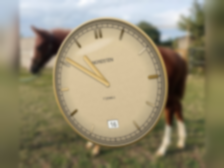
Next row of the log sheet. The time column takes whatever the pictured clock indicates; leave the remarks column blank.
10:51
